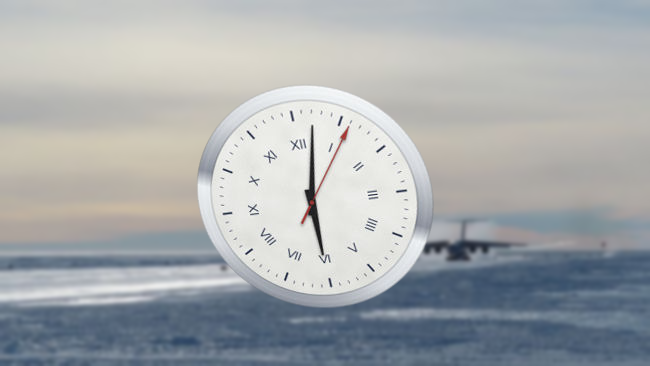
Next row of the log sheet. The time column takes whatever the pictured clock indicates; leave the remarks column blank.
6:02:06
